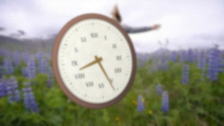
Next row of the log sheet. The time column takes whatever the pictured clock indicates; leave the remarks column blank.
8:26
